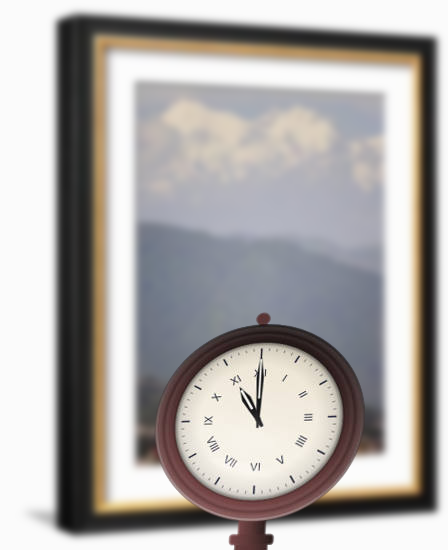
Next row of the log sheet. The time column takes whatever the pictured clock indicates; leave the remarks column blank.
11:00
